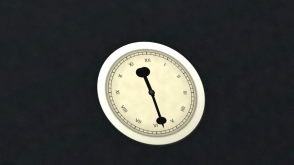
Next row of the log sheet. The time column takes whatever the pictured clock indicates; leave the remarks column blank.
11:28
